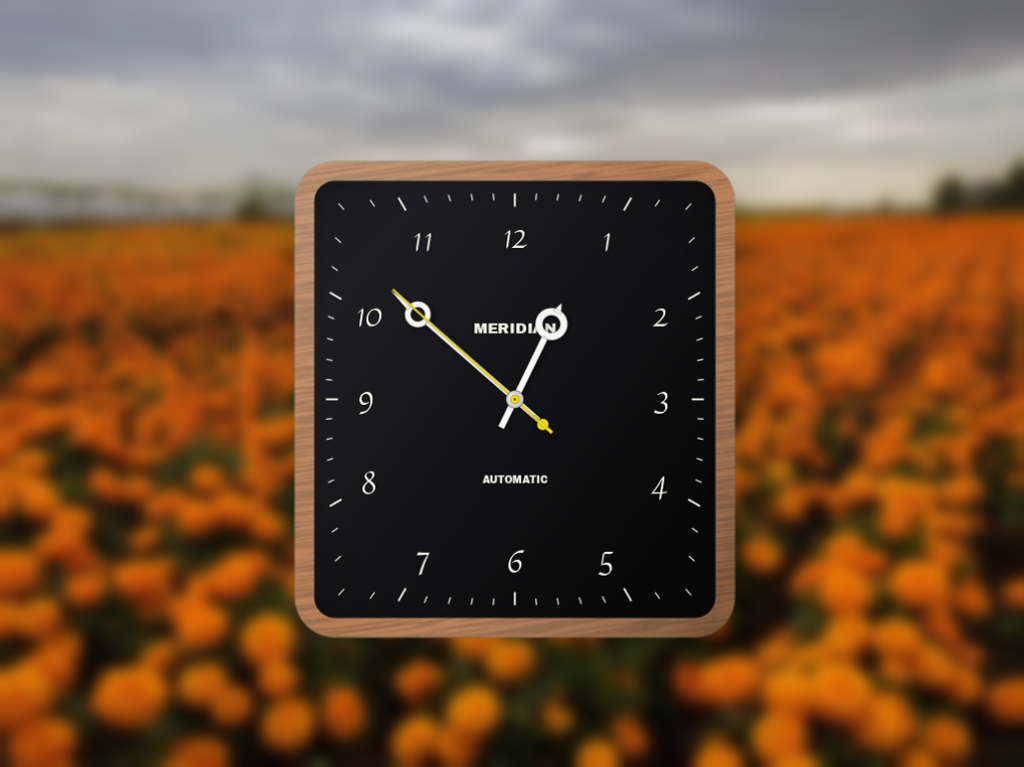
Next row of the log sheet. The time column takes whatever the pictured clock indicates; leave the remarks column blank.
12:51:52
